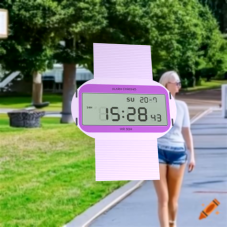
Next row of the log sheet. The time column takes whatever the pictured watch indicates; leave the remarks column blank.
15:28:43
